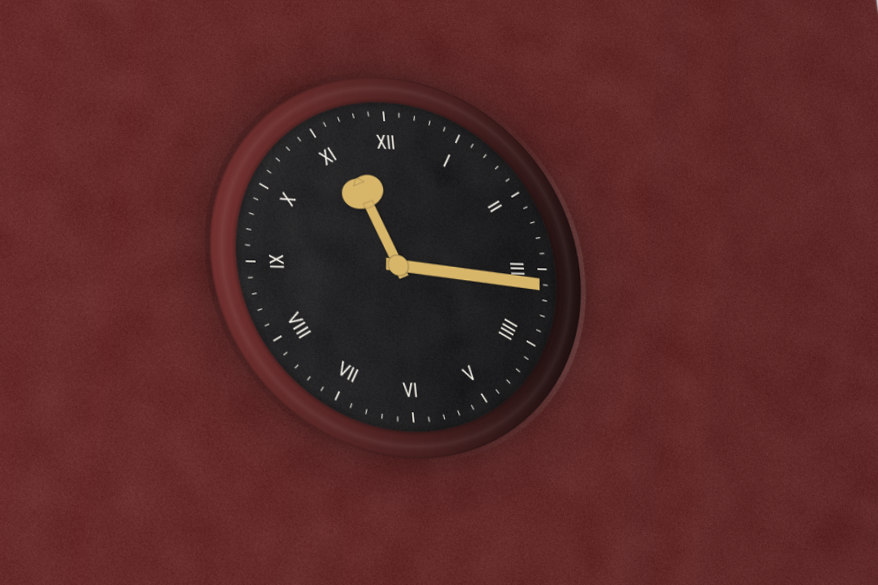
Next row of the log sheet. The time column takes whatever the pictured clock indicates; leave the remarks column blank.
11:16
